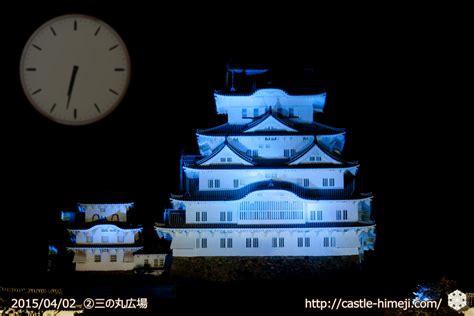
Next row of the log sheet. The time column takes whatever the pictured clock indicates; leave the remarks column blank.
6:32
